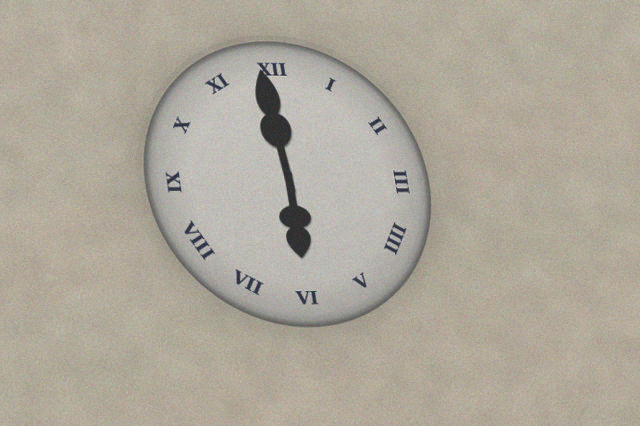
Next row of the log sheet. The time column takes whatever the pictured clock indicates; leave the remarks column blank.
5:59
